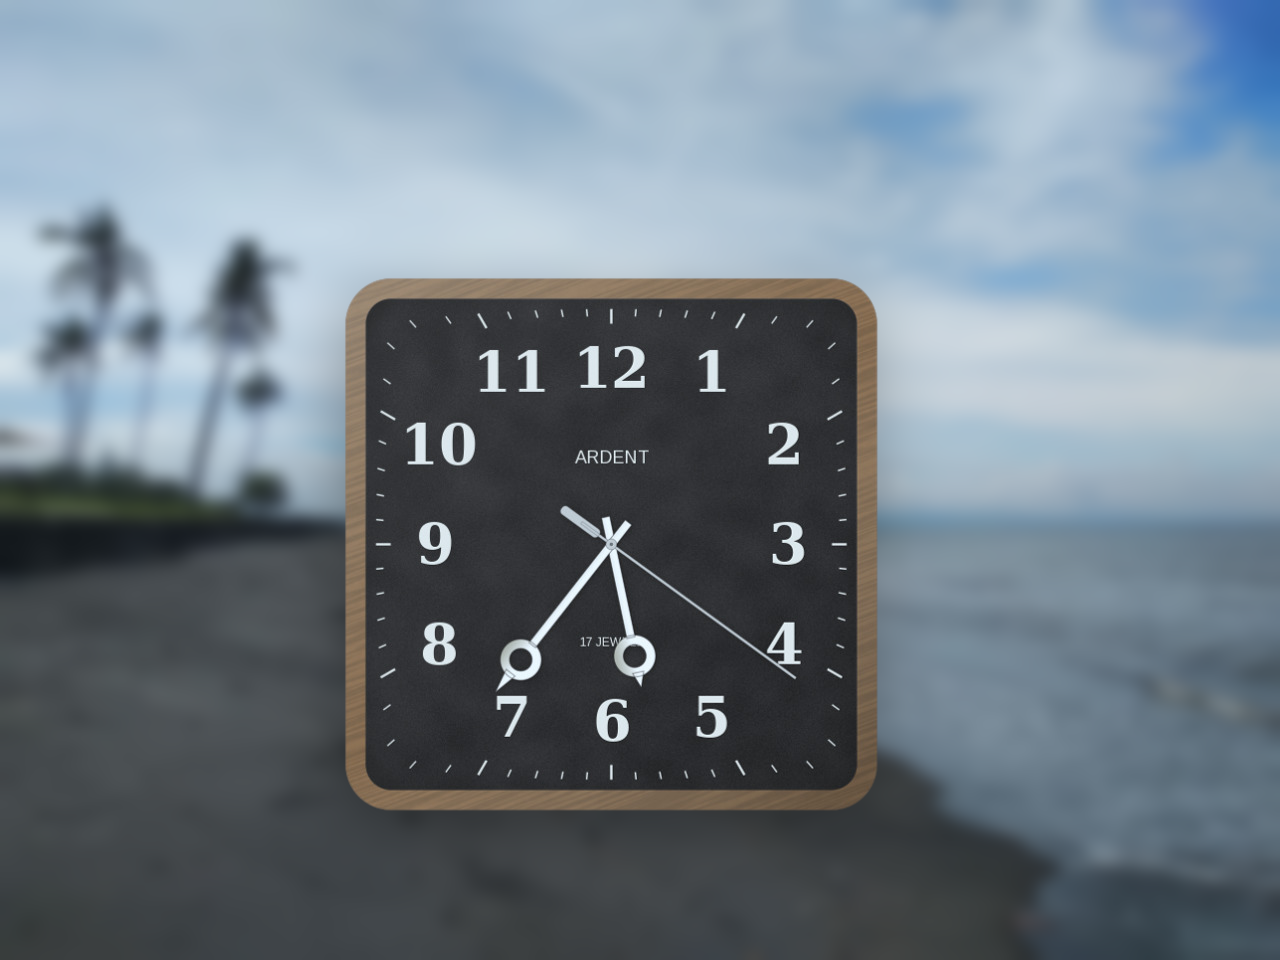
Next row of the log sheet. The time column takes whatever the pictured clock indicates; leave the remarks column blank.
5:36:21
